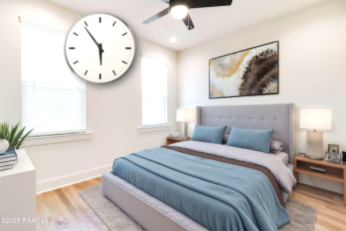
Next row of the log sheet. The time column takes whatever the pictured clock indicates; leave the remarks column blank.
5:54
